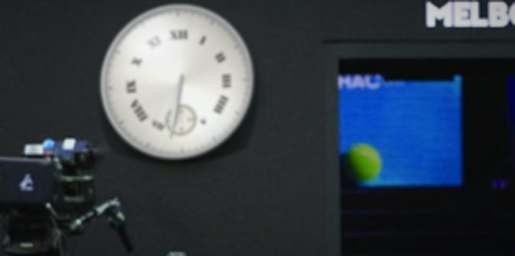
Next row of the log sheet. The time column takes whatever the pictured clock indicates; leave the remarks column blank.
6:32
